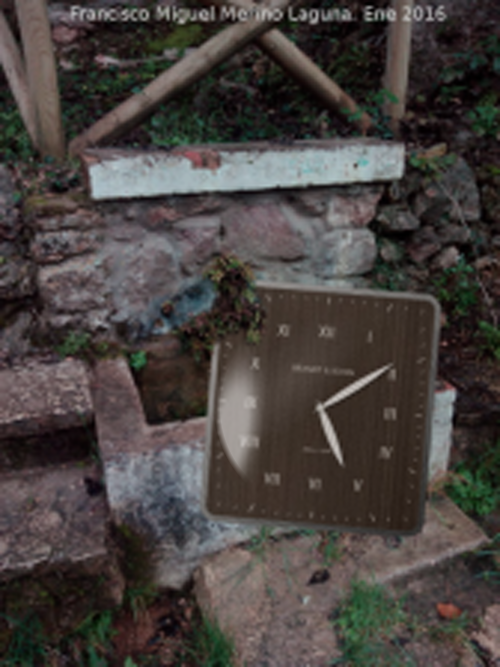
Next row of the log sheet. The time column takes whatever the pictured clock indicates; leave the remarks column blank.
5:09
